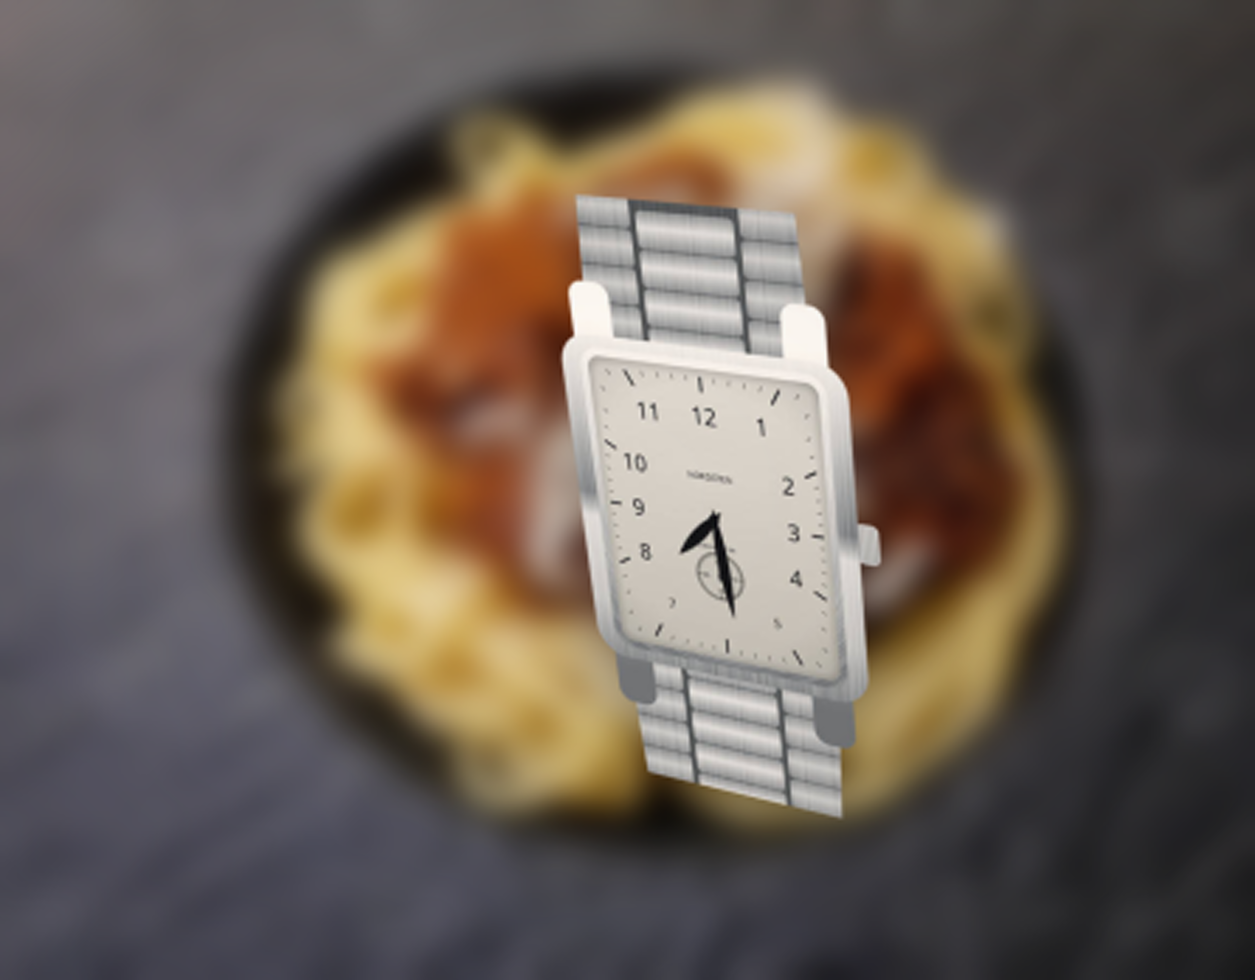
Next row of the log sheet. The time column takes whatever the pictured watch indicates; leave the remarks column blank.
7:29
